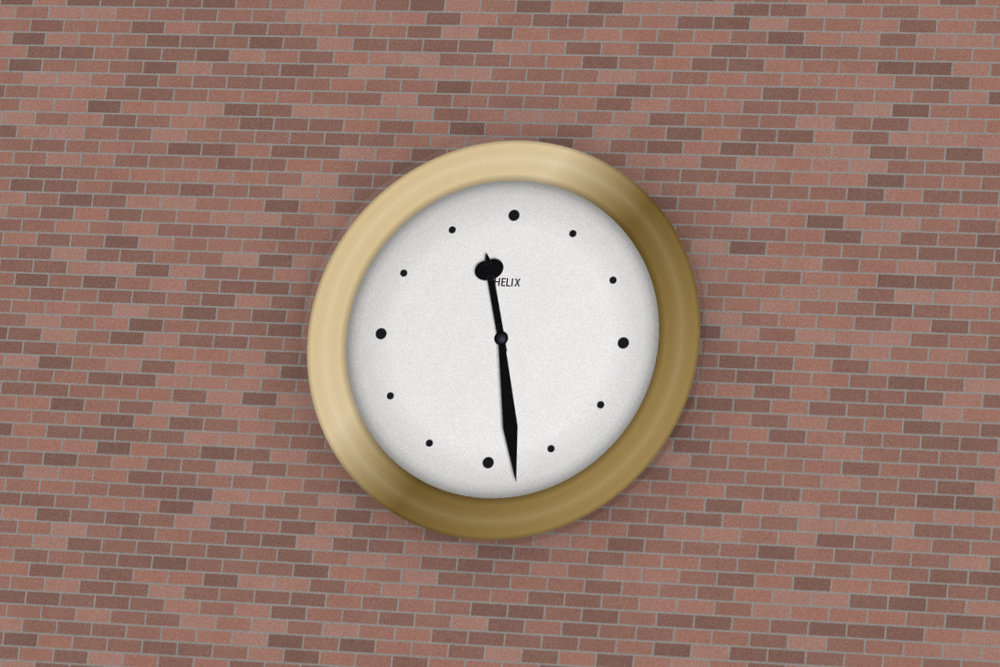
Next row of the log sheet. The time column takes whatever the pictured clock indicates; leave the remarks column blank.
11:28
